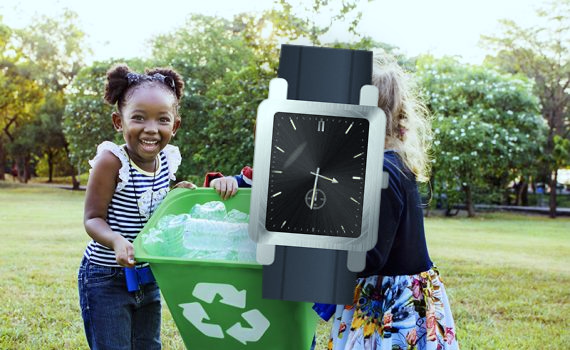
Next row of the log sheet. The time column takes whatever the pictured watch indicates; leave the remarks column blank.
3:31
